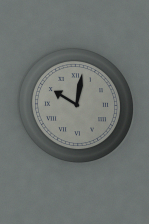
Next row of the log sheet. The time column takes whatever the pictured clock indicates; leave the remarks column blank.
10:02
